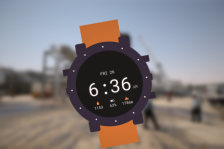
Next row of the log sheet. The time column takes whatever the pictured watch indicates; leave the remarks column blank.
6:36
